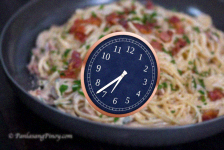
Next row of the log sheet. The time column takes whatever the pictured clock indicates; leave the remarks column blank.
6:37
